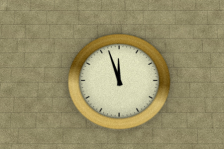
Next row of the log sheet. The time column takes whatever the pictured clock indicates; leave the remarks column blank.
11:57
